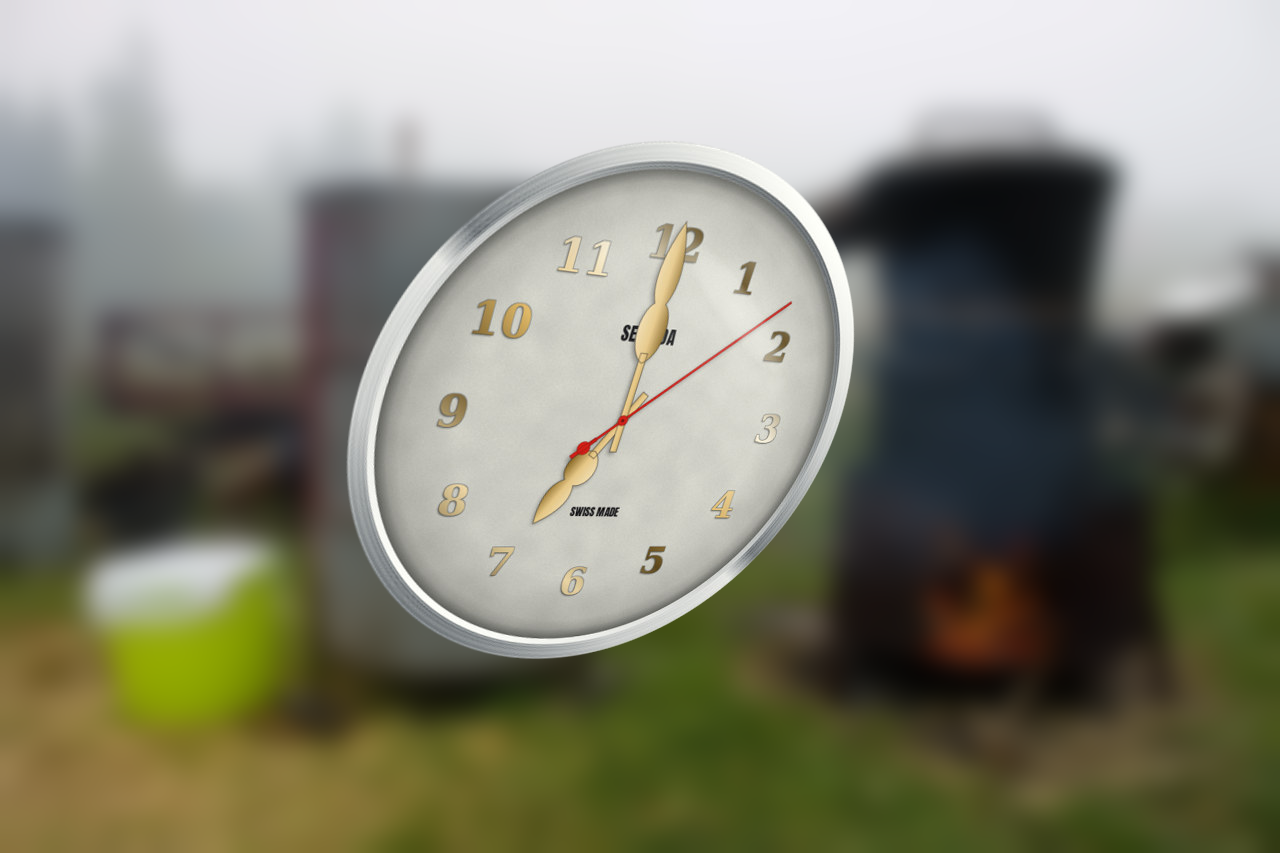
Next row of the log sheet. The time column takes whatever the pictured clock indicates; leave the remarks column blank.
7:00:08
